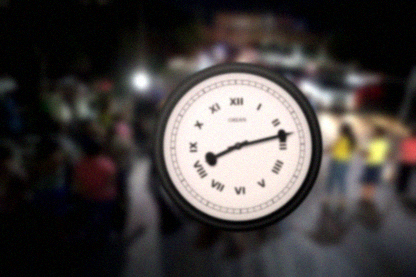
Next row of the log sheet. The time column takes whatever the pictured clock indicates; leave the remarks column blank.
8:13
